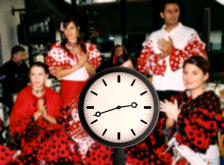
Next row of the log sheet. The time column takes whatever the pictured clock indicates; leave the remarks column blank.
2:42
